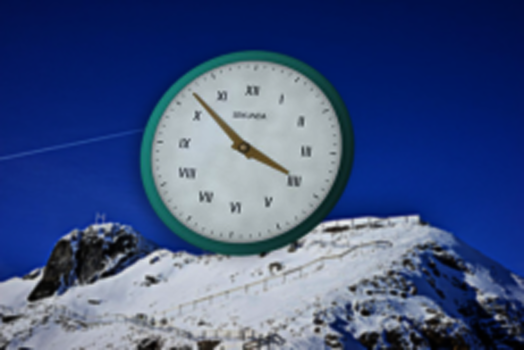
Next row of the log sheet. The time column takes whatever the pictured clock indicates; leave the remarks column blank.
3:52
